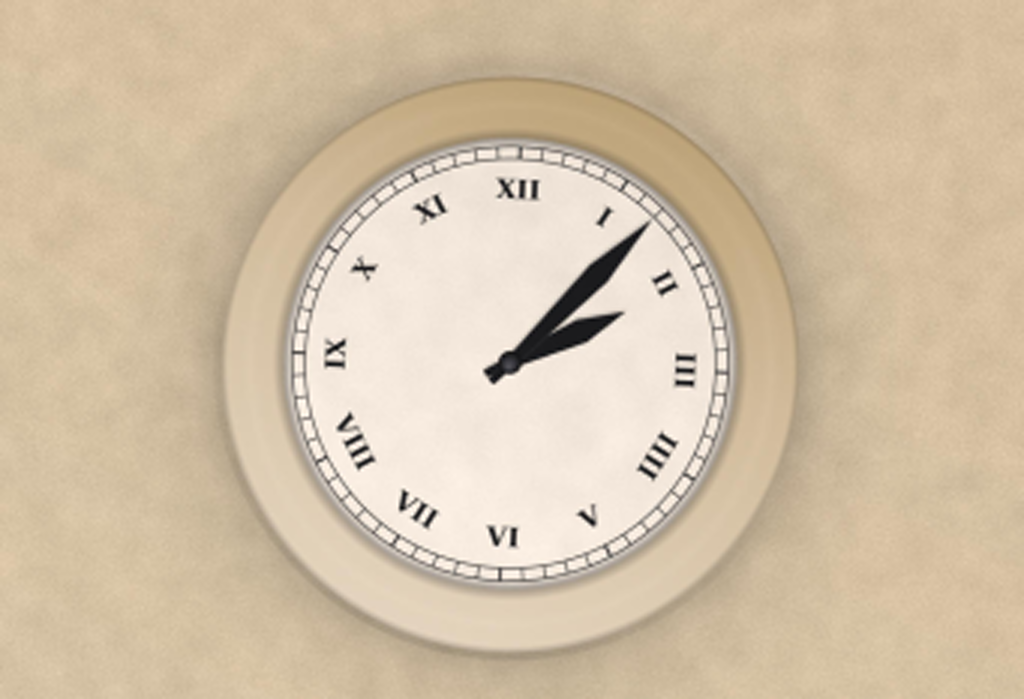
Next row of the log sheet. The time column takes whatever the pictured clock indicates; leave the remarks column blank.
2:07
